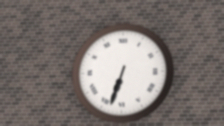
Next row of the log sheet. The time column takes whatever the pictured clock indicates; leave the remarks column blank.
6:33
